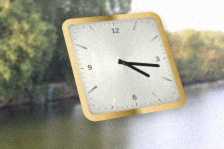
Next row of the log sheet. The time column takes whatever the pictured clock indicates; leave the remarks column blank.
4:17
